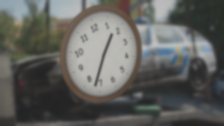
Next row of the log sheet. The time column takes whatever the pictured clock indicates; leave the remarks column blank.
1:37
